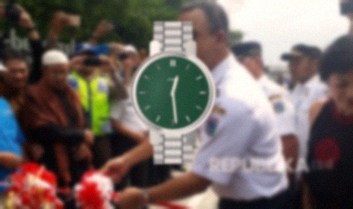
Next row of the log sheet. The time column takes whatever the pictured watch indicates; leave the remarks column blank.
12:29
